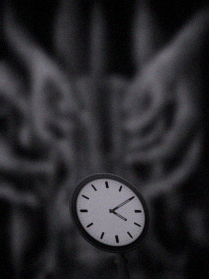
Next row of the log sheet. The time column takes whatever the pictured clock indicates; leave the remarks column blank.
4:10
